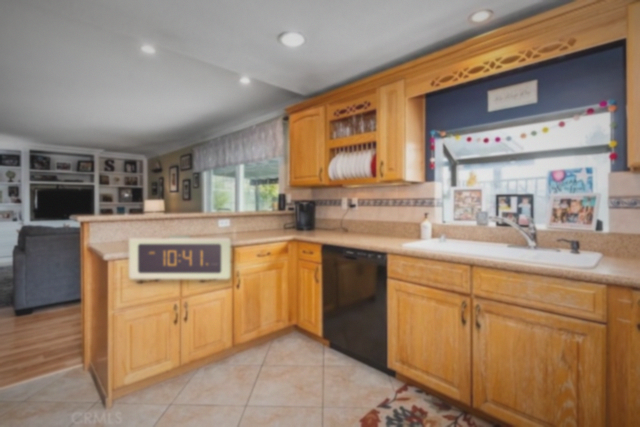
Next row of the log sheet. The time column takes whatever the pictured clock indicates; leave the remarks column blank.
10:41
